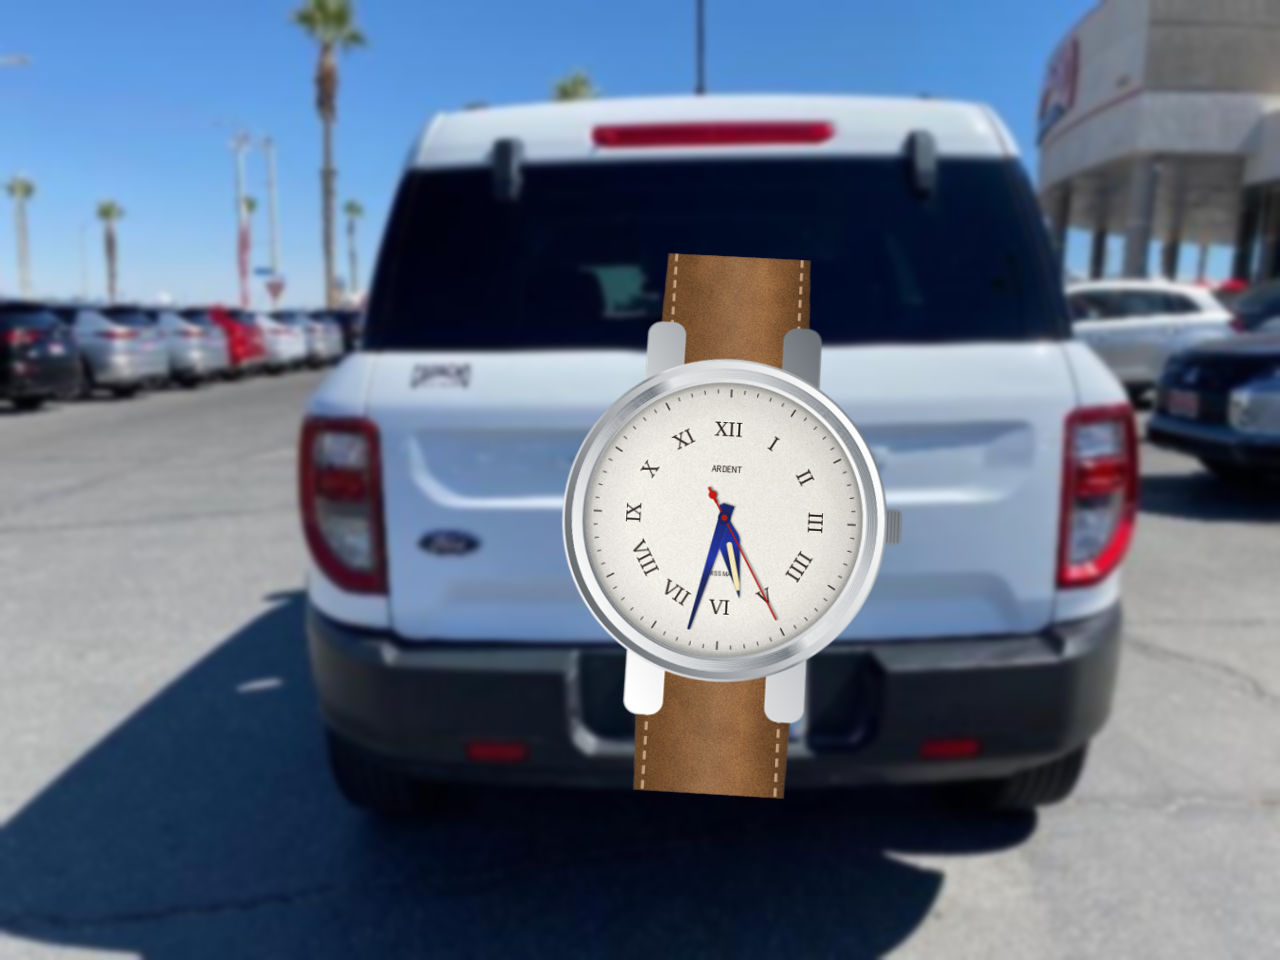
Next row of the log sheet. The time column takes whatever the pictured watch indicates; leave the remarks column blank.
5:32:25
